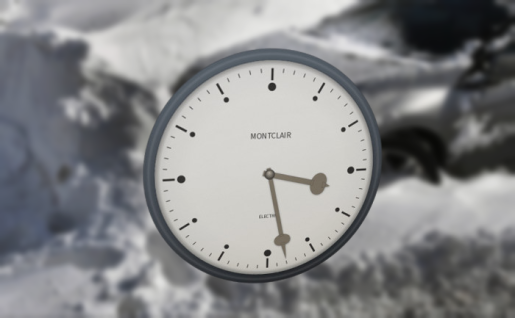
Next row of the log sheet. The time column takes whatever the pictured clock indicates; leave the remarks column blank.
3:28
